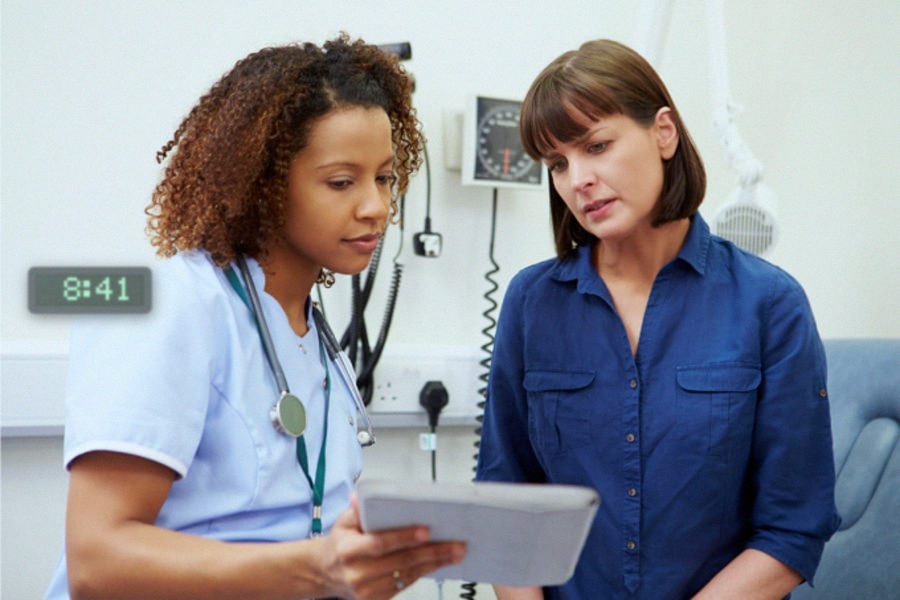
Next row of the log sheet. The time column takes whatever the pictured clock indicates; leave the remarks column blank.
8:41
